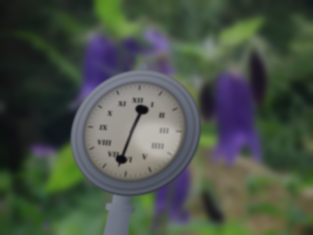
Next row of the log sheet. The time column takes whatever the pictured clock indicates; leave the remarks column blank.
12:32
